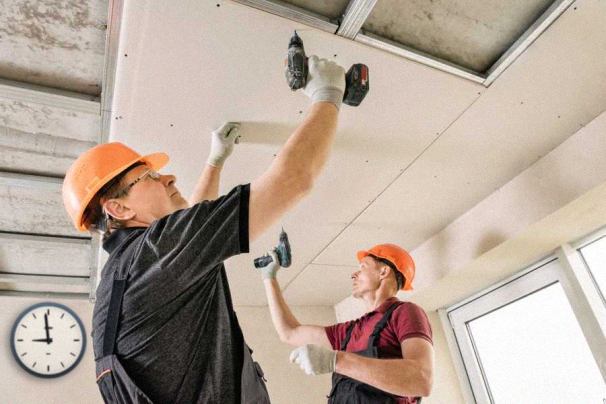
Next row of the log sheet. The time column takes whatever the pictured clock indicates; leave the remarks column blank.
8:59
